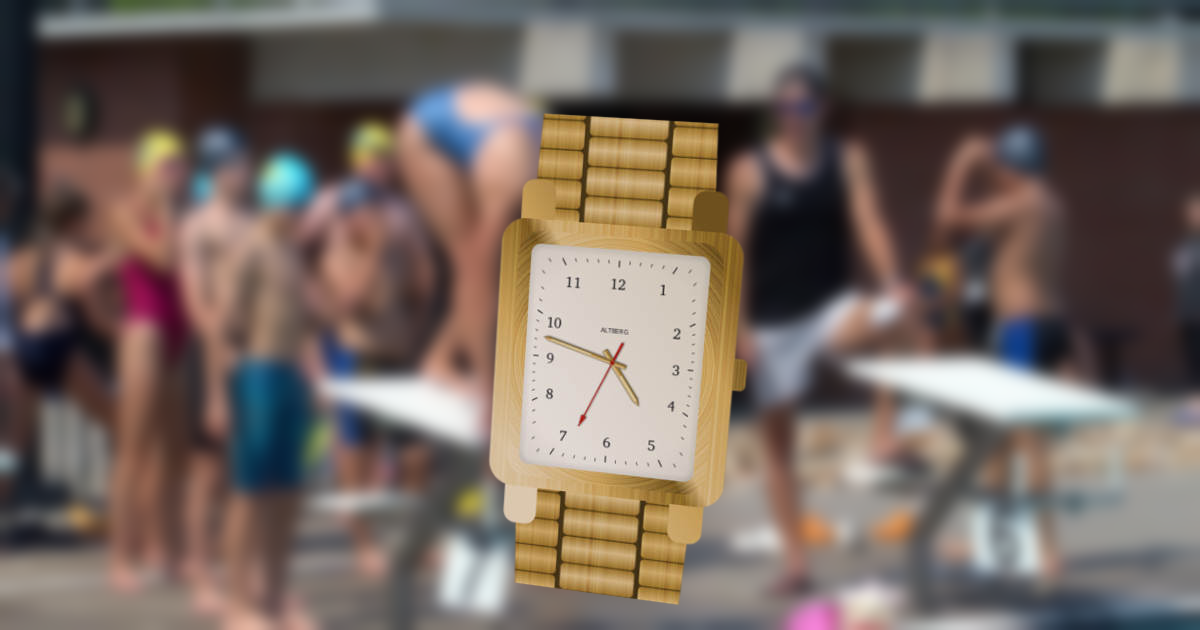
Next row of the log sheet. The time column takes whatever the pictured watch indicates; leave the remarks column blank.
4:47:34
